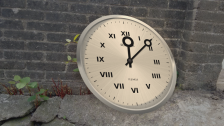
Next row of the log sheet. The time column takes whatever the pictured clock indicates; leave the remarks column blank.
12:08
